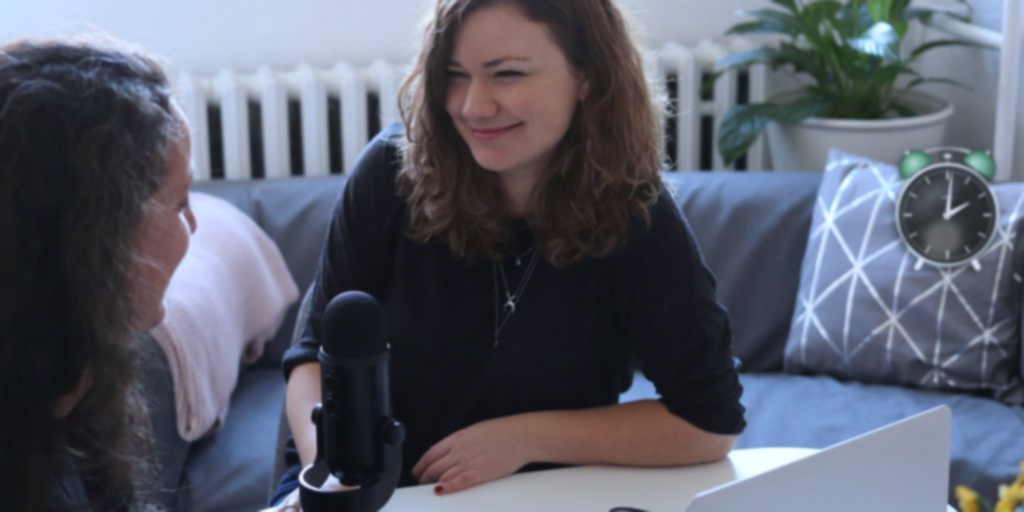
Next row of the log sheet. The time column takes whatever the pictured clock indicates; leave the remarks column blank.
2:01
